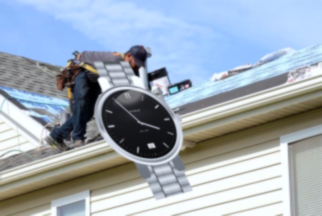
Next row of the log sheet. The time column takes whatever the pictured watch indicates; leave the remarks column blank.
3:55
